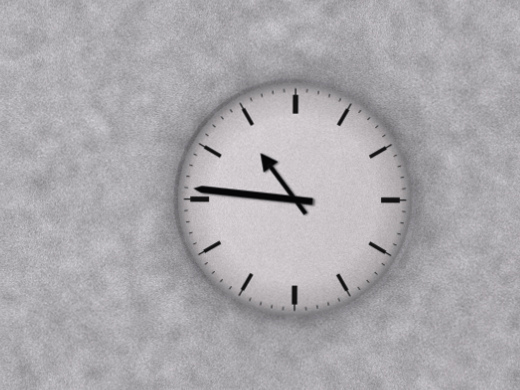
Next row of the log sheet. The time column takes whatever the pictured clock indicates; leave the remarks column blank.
10:46
